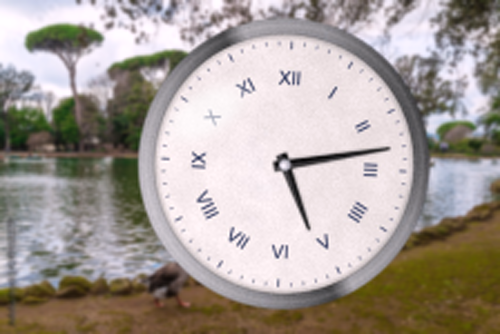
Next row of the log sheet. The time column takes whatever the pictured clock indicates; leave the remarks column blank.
5:13
